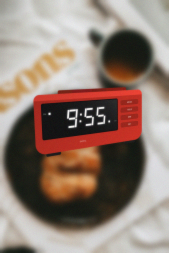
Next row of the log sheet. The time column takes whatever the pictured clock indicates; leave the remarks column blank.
9:55
